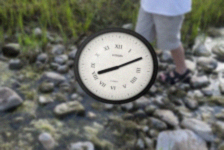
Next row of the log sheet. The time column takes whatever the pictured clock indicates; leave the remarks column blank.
8:10
